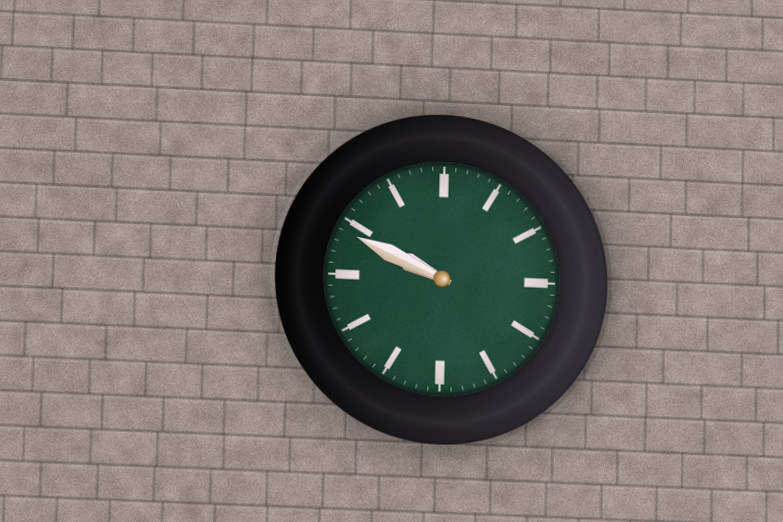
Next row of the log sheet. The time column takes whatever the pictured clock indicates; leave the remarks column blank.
9:49
